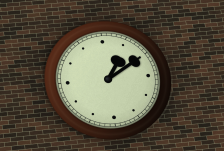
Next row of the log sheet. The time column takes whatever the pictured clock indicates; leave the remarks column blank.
1:10
